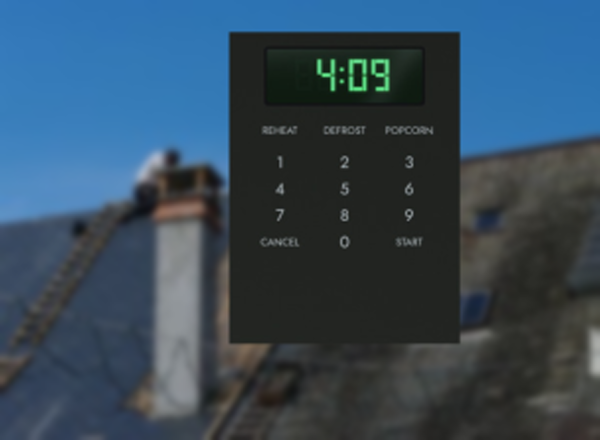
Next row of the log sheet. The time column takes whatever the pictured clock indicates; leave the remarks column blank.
4:09
